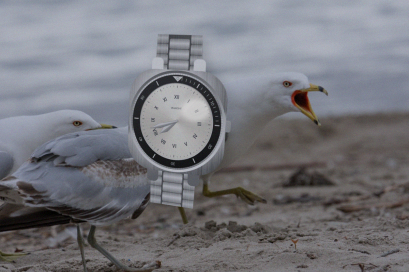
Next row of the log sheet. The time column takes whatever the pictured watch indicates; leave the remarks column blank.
7:42
